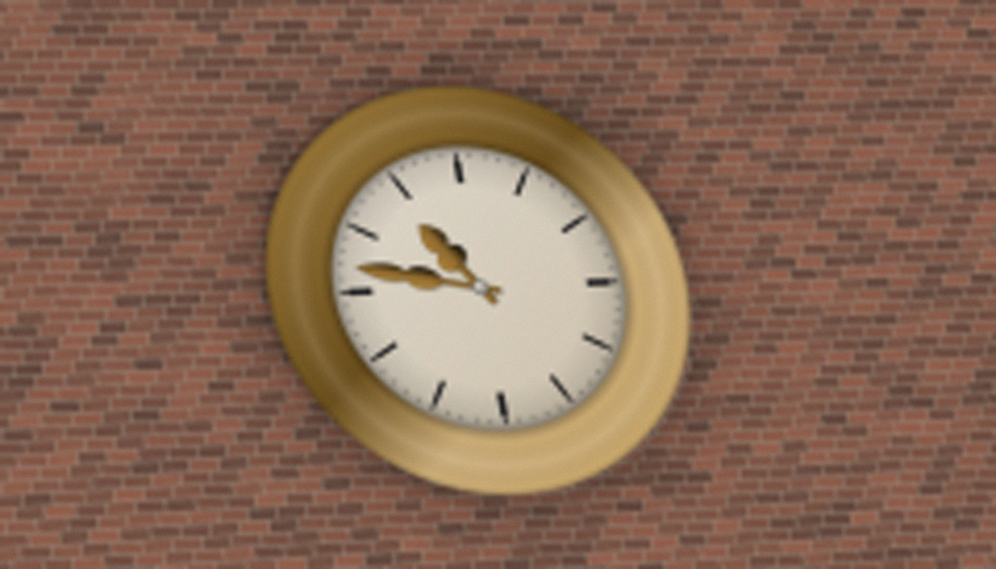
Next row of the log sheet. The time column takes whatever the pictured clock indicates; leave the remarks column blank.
10:47
